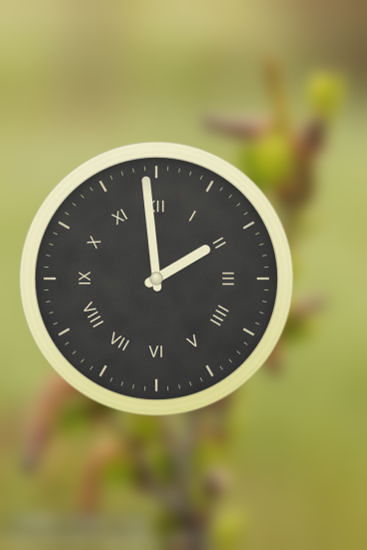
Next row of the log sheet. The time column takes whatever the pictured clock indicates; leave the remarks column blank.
1:59
